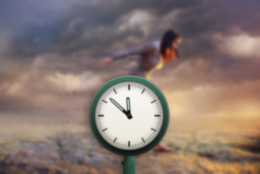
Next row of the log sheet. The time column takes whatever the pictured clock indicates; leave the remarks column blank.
11:52
